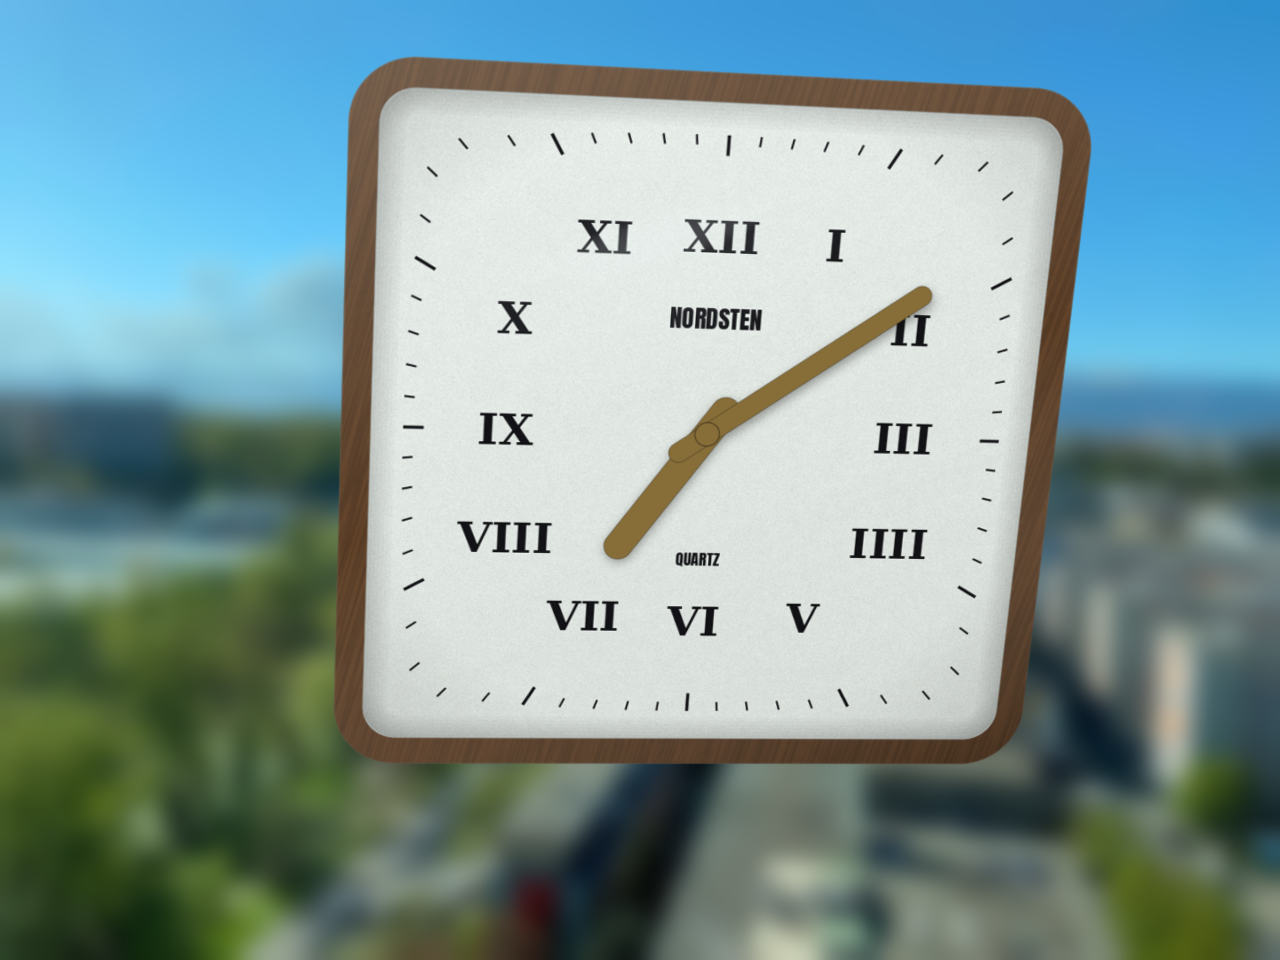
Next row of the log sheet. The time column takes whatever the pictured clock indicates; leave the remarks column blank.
7:09
